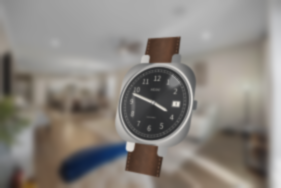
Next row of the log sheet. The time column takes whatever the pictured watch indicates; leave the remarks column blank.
3:48
